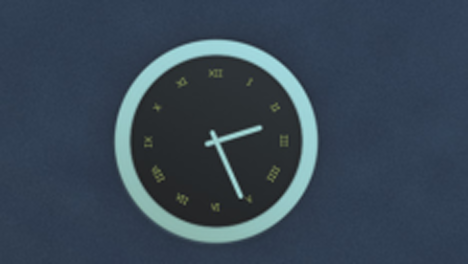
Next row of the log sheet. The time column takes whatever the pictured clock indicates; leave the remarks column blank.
2:26
